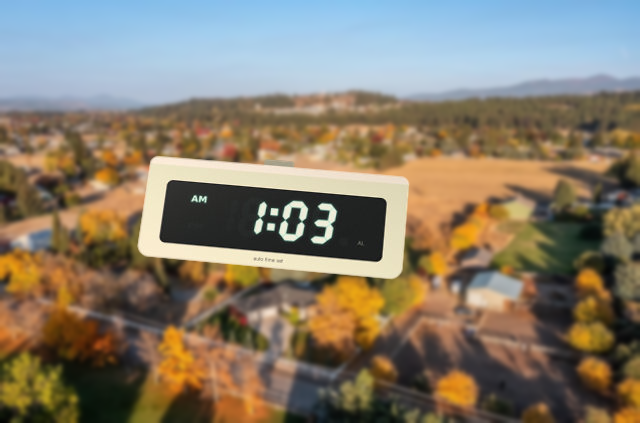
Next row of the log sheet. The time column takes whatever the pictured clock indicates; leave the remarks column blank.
1:03
